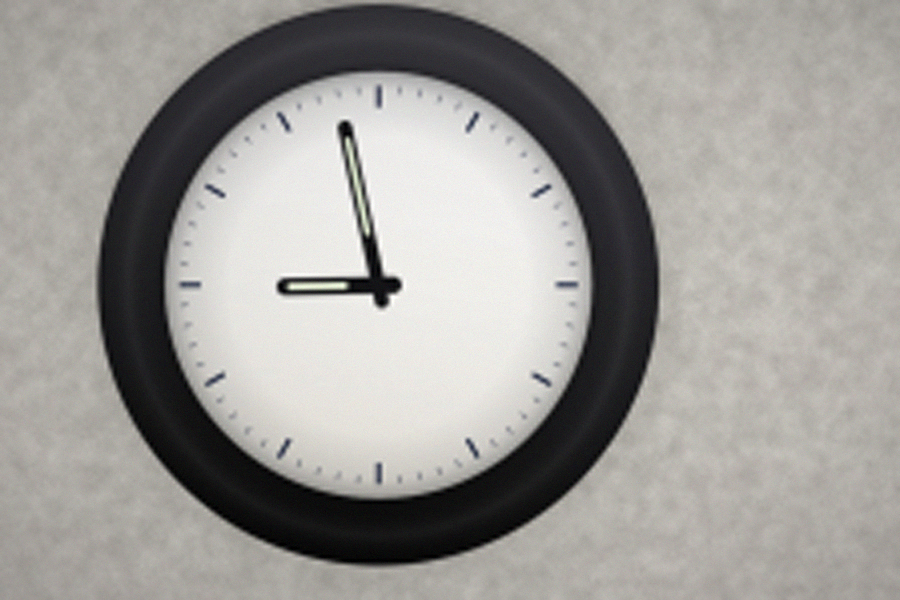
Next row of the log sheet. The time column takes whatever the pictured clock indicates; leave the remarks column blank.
8:58
